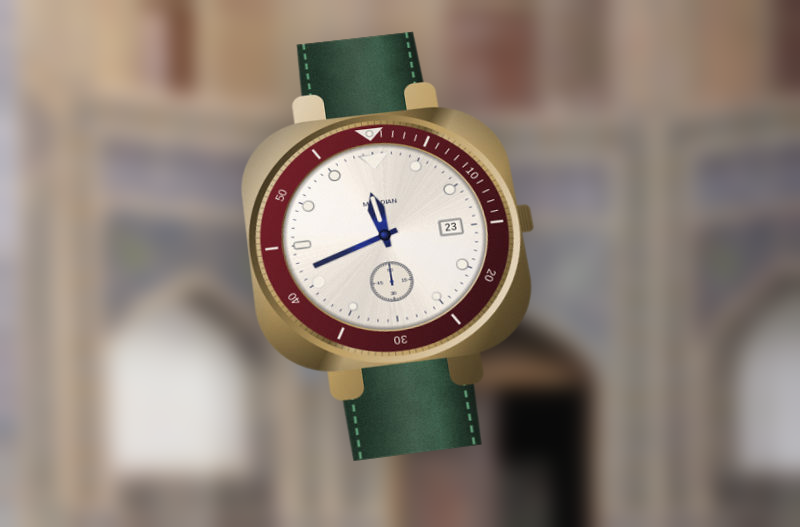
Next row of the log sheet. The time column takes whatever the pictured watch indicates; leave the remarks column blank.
11:42
